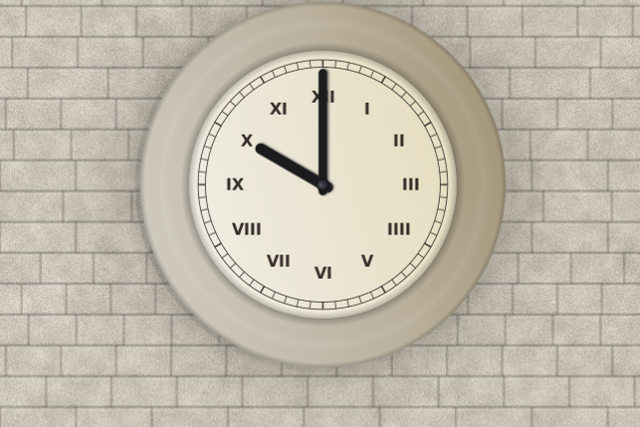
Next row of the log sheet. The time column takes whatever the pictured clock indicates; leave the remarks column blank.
10:00
